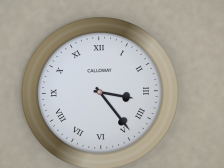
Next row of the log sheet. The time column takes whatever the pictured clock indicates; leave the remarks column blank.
3:24
